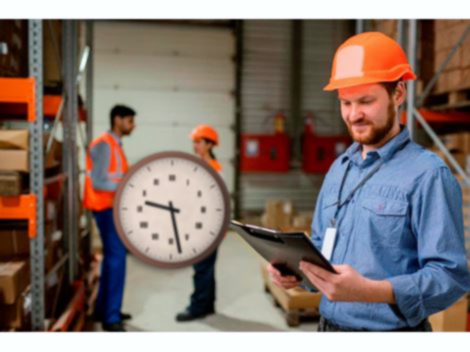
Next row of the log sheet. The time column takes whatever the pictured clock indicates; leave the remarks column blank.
9:28
